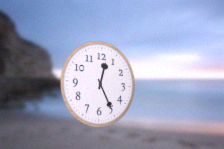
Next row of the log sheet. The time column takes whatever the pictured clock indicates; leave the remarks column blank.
12:25
